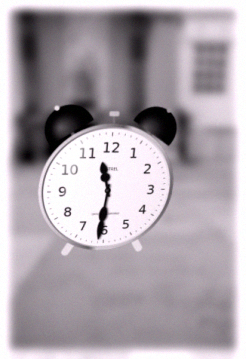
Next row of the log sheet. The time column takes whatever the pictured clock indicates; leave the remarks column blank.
11:31
